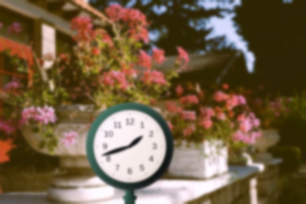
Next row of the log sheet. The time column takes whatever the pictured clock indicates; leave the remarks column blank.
1:42
